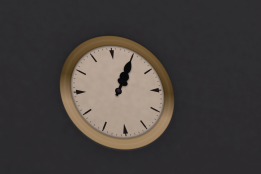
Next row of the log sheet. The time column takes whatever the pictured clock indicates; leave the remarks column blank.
1:05
